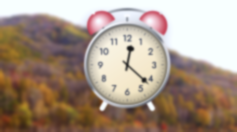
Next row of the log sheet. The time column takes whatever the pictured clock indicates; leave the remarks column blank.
12:22
